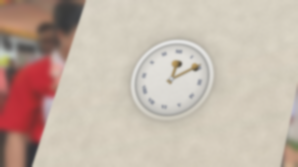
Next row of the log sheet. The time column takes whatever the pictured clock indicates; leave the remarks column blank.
12:09
